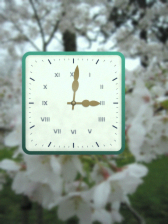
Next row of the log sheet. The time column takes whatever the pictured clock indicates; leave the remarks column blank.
3:01
